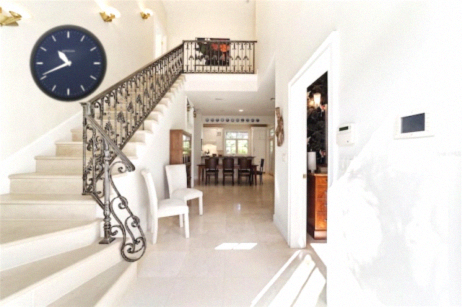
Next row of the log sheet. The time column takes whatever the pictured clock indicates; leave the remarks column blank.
10:41
